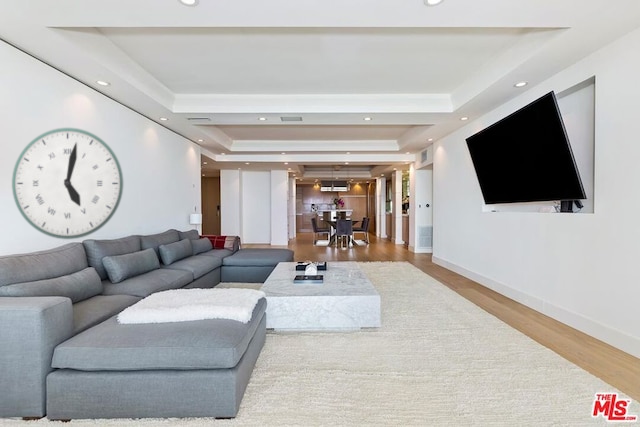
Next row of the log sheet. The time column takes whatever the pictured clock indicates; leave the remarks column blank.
5:02
